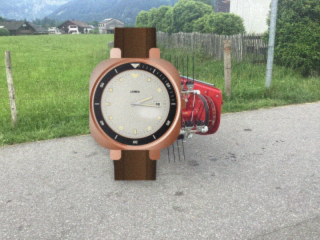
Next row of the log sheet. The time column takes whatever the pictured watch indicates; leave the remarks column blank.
2:16
